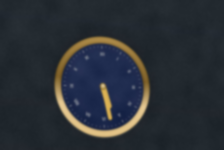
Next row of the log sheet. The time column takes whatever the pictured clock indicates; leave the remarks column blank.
5:28
